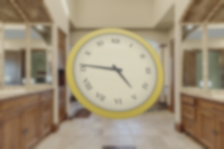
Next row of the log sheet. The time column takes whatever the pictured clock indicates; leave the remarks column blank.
4:46
